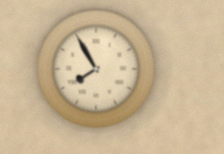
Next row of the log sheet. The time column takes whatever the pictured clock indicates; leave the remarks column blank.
7:55
